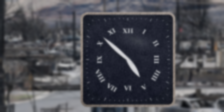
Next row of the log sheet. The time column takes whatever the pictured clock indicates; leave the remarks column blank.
4:52
